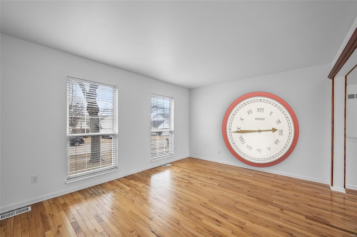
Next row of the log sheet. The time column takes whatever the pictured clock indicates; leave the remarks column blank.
2:44
